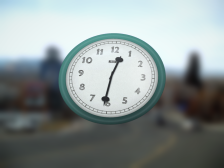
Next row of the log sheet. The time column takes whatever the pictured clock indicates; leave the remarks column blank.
12:31
